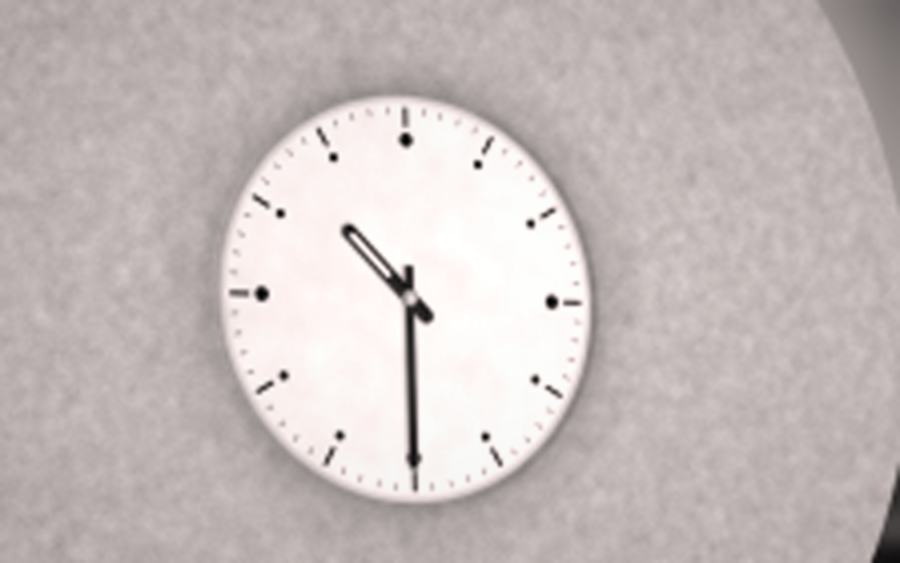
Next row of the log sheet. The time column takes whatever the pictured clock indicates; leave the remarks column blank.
10:30
